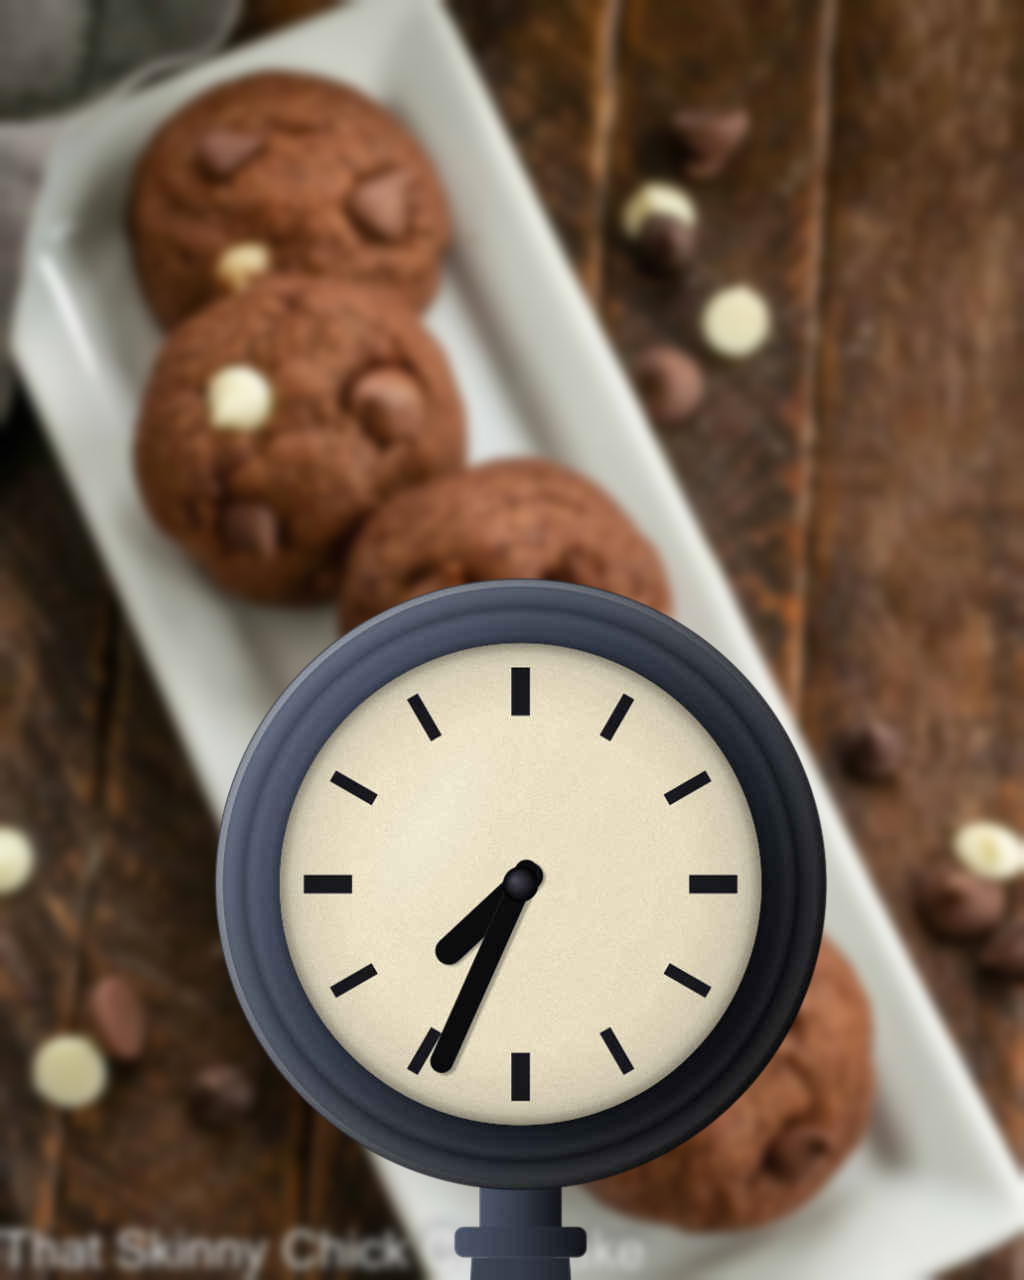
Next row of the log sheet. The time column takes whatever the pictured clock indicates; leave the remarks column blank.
7:34
